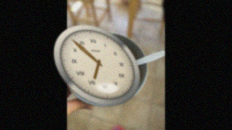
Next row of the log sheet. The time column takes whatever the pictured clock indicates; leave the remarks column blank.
6:53
